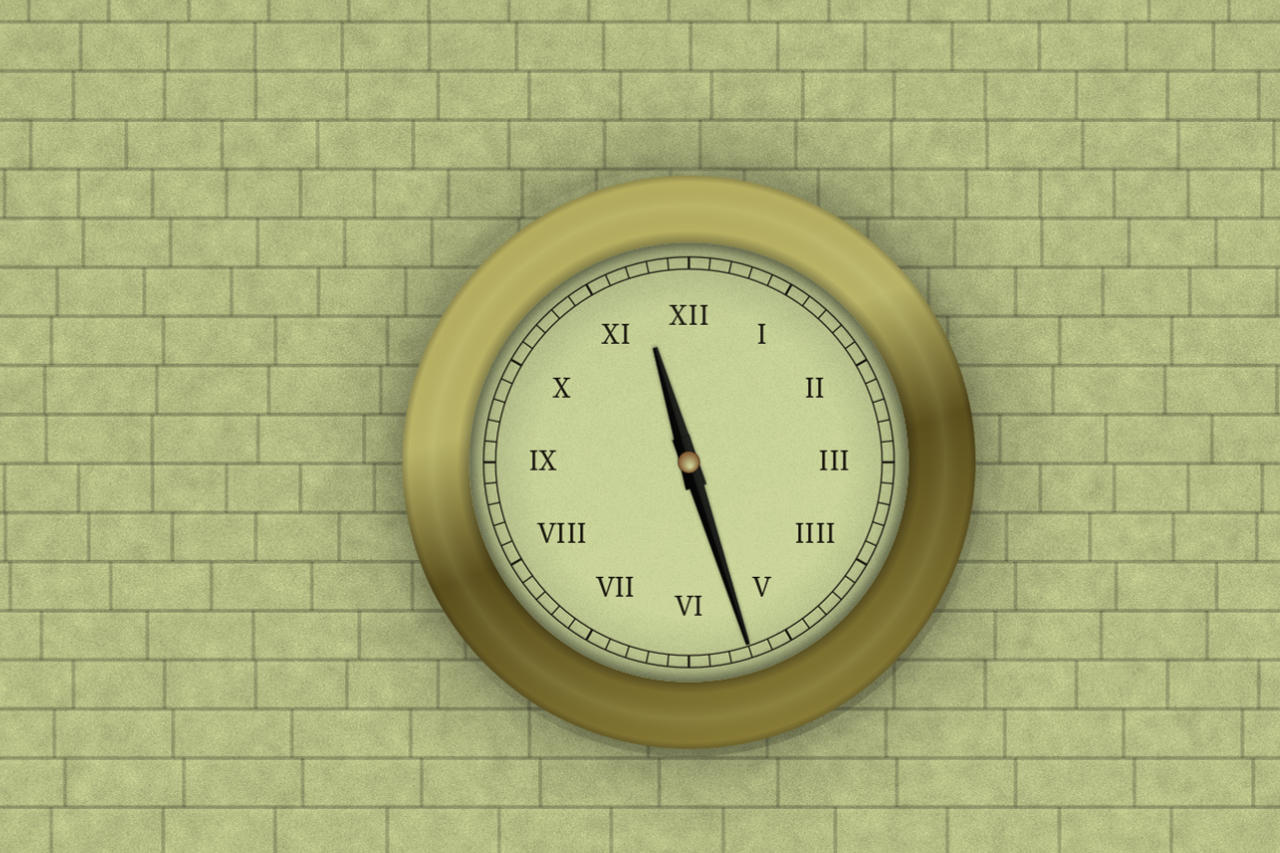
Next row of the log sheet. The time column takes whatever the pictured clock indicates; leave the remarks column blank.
11:27
